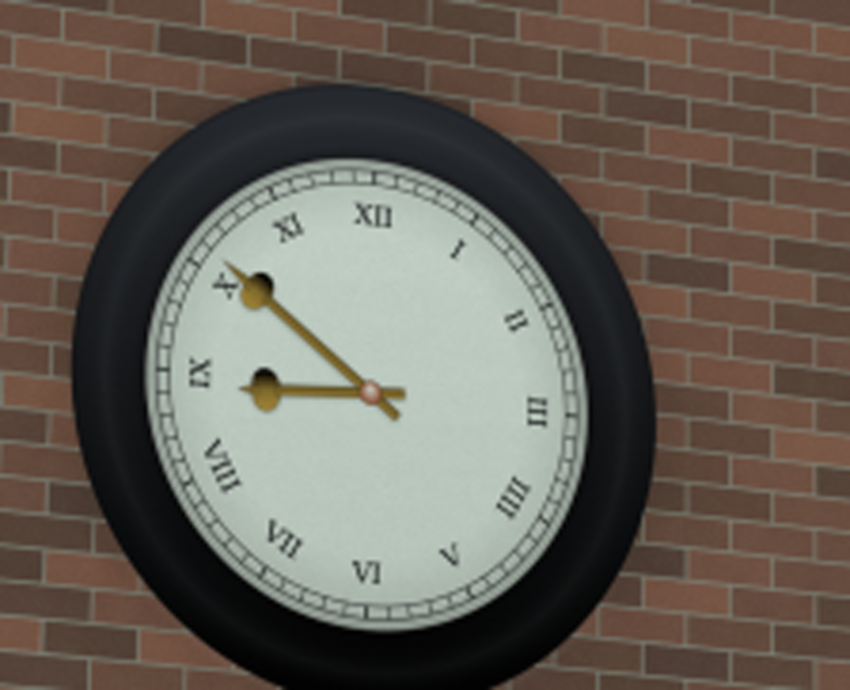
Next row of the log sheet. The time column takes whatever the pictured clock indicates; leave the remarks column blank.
8:51
